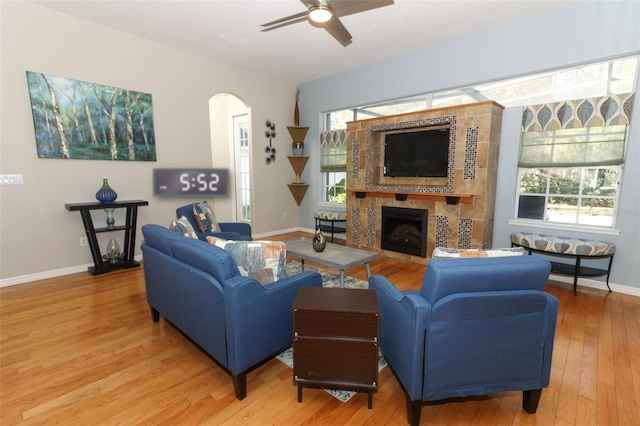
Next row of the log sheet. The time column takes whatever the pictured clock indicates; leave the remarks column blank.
5:52
